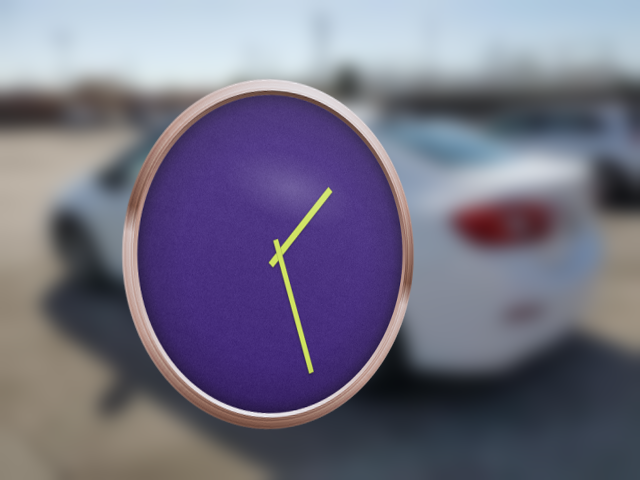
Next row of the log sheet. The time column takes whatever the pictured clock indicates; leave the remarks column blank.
1:27
